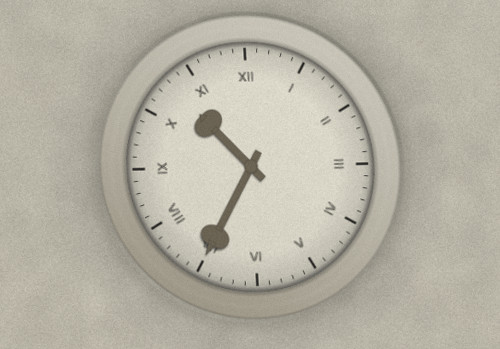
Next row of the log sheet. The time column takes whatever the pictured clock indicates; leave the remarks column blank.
10:35
